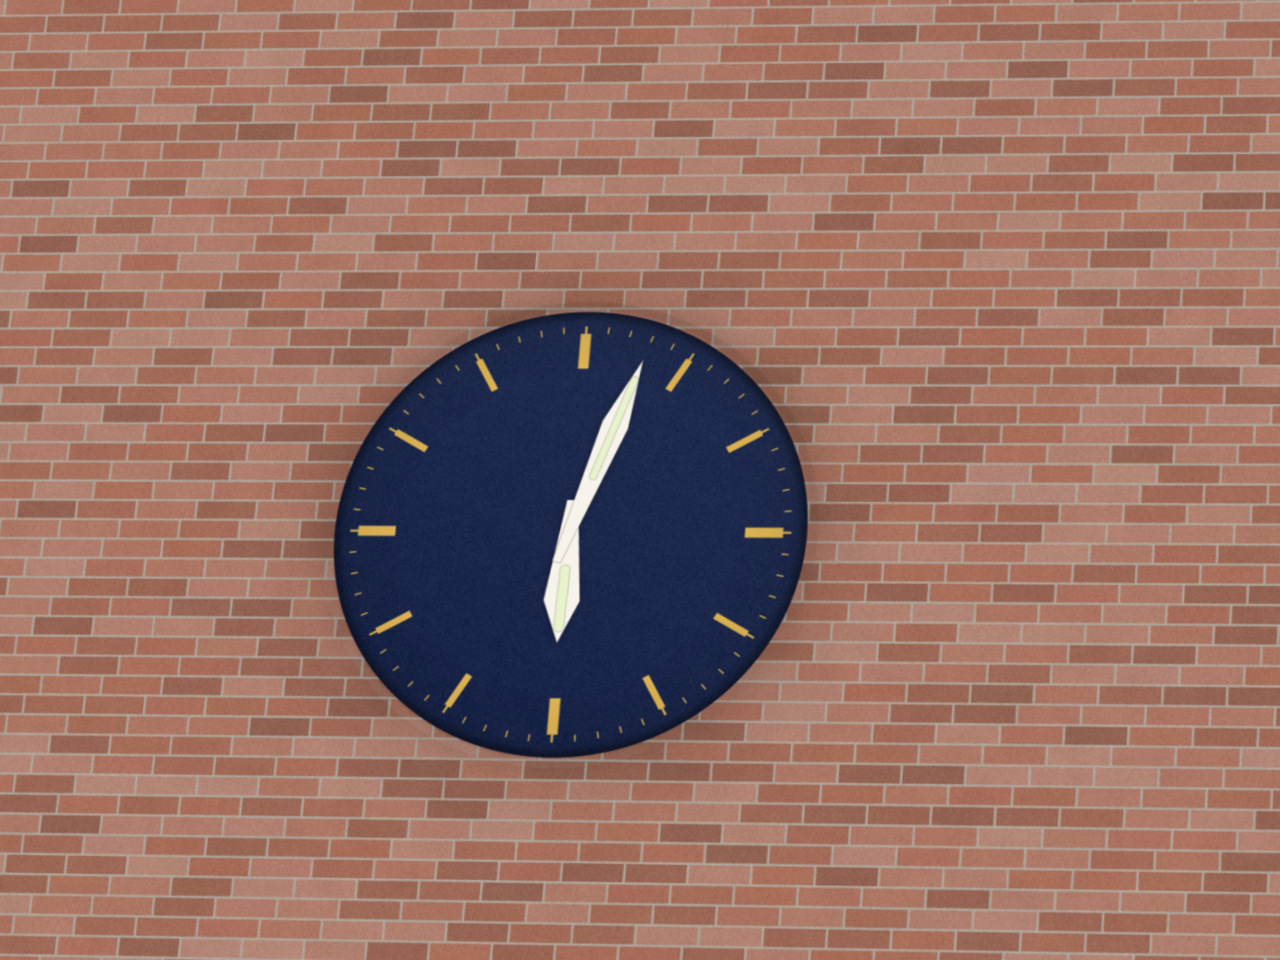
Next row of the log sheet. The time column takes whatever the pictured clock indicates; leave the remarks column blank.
6:03
